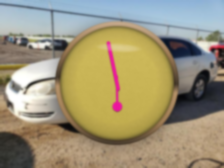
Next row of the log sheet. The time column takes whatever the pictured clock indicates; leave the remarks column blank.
5:58
